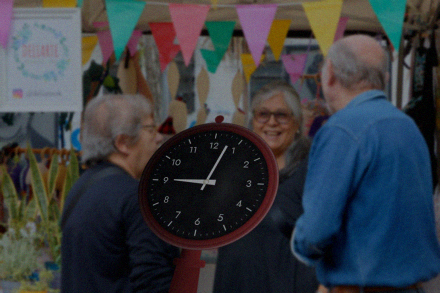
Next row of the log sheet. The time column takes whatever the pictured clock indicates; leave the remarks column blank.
9:03
